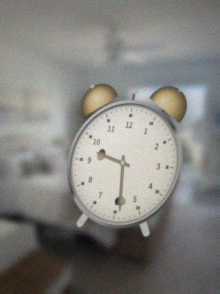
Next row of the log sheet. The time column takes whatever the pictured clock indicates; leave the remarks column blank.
9:29
